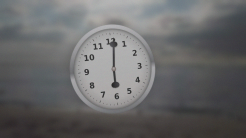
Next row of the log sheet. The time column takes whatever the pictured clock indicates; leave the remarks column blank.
6:01
